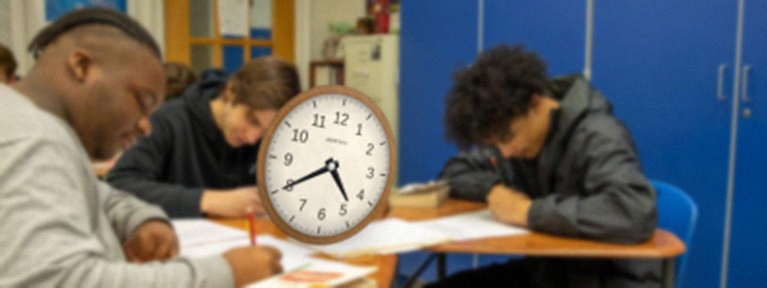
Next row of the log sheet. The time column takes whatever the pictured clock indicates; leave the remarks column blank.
4:40
